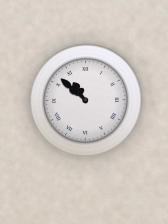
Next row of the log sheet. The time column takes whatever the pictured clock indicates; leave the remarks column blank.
10:52
